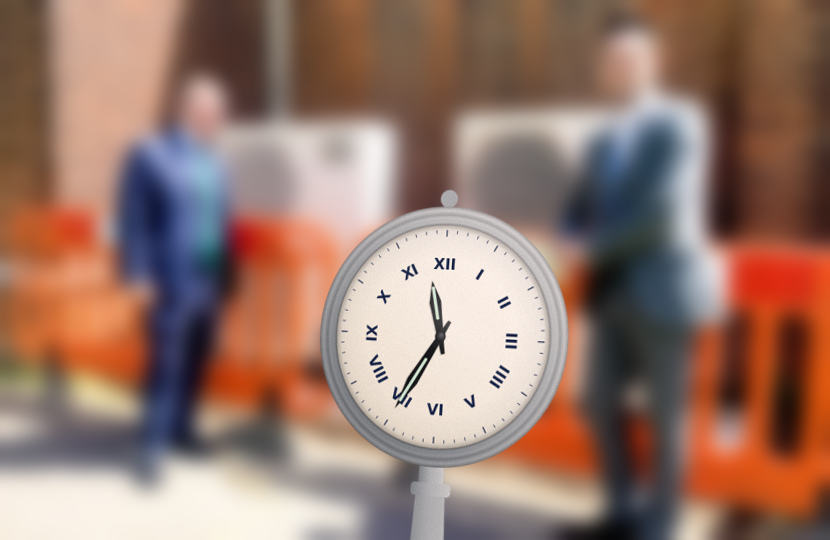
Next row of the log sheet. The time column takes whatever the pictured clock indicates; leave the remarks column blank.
11:35
